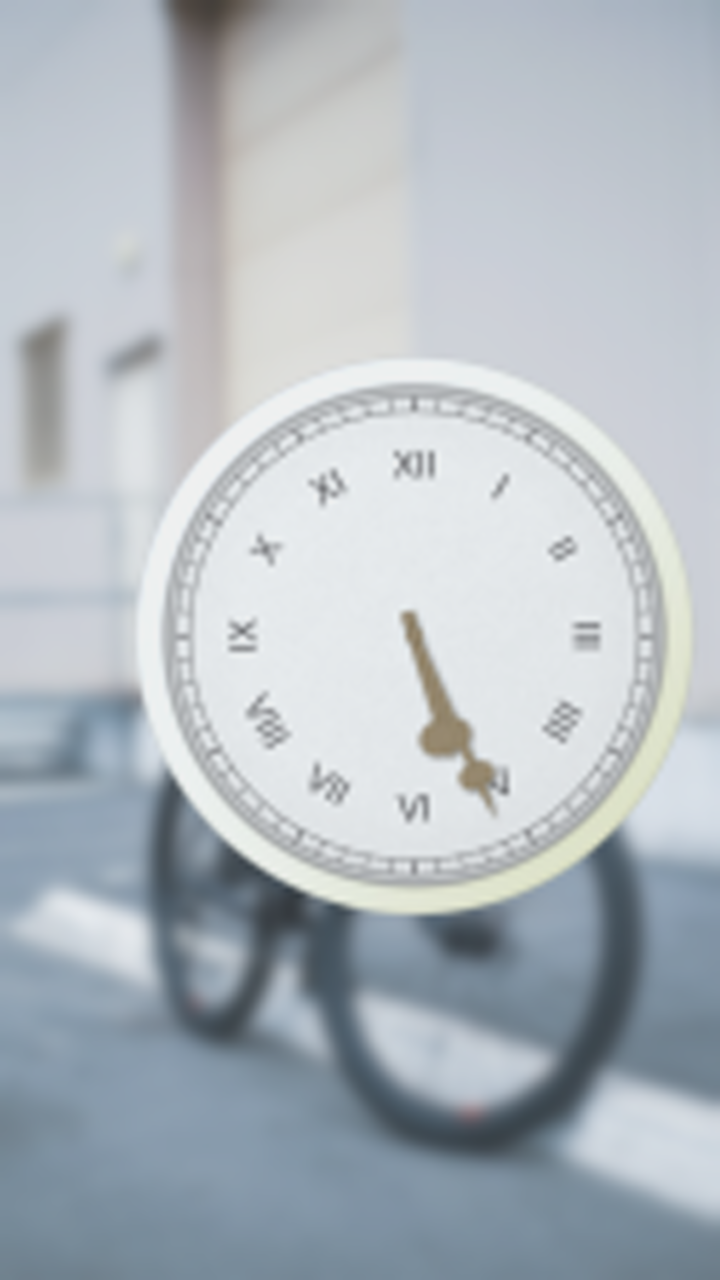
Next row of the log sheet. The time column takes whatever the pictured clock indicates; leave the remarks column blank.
5:26
